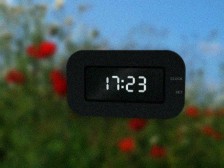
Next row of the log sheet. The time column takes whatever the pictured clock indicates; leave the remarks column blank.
17:23
